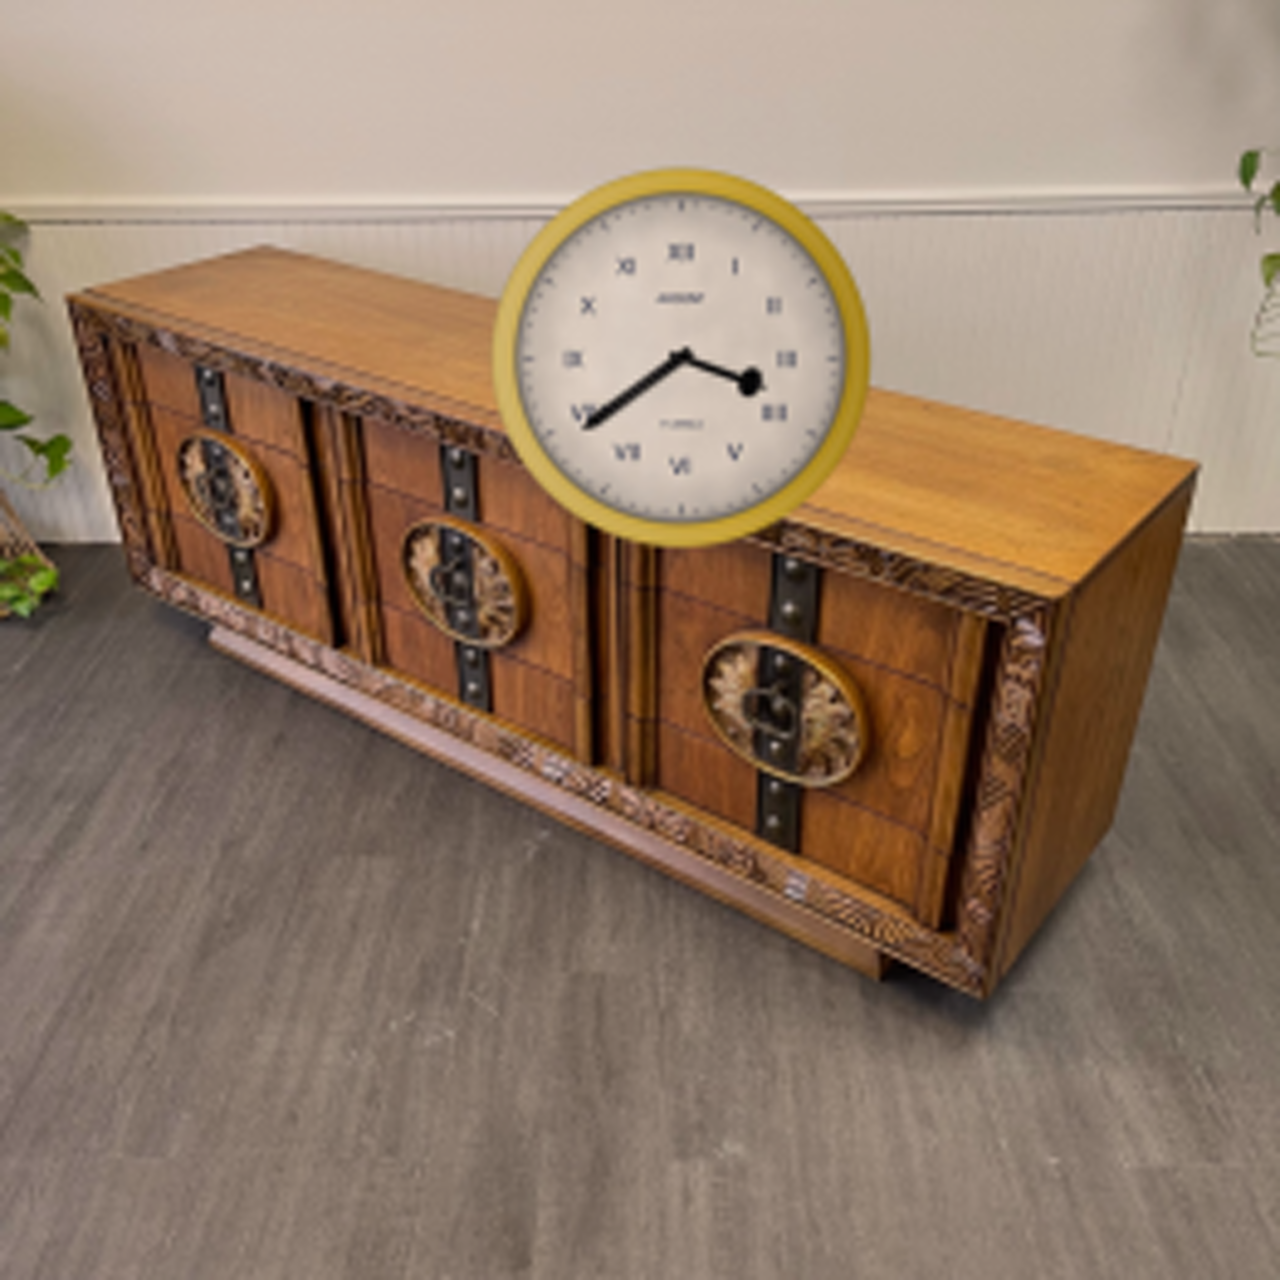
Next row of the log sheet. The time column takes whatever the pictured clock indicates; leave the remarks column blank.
3:39
